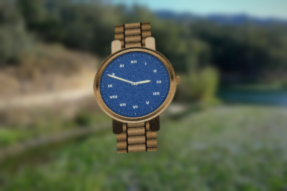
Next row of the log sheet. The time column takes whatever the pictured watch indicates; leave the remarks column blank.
2:49
